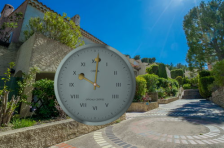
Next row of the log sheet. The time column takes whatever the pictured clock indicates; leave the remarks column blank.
10:01
